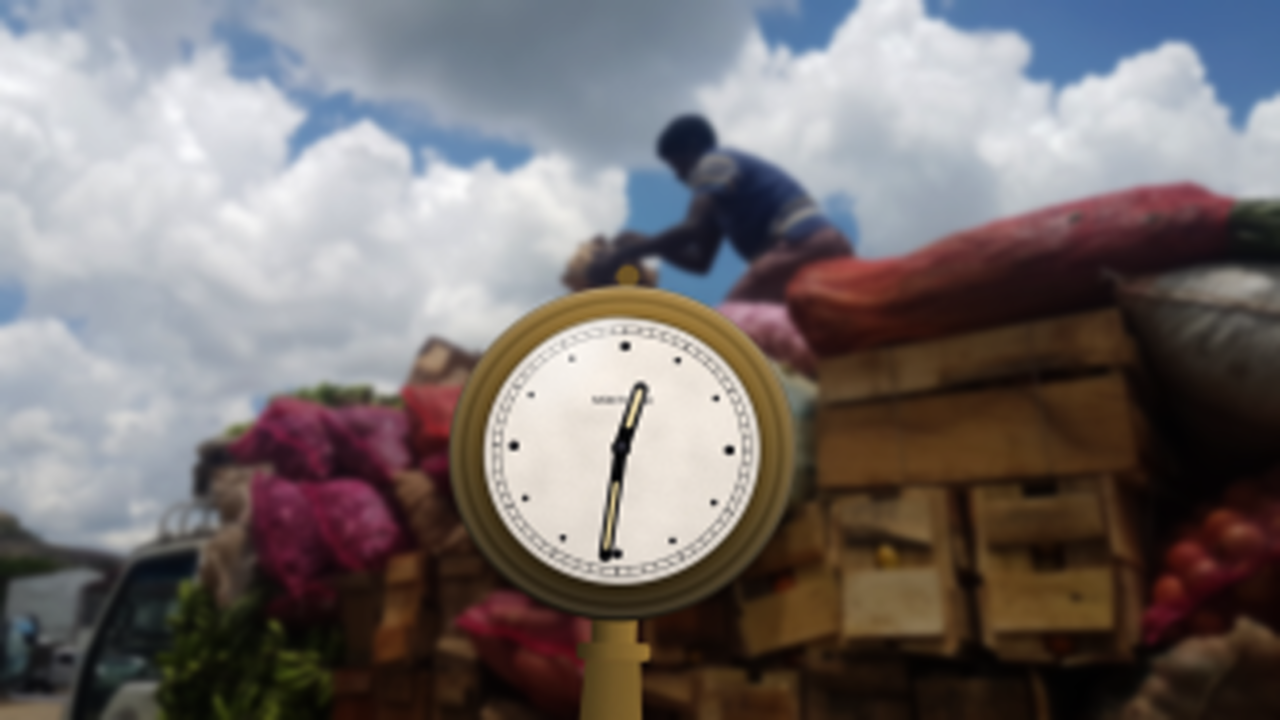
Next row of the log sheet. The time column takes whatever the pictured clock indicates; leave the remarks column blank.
12:31
